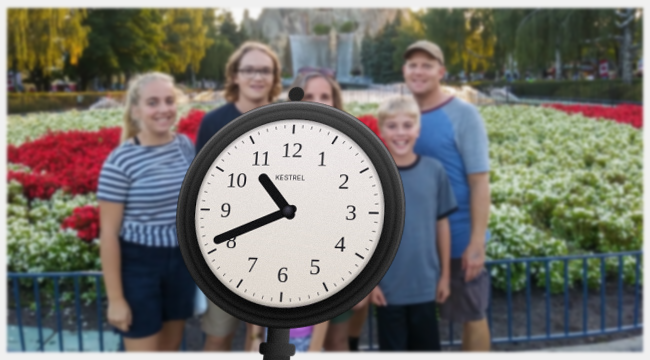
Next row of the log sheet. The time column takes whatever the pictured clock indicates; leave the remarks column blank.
10:41
